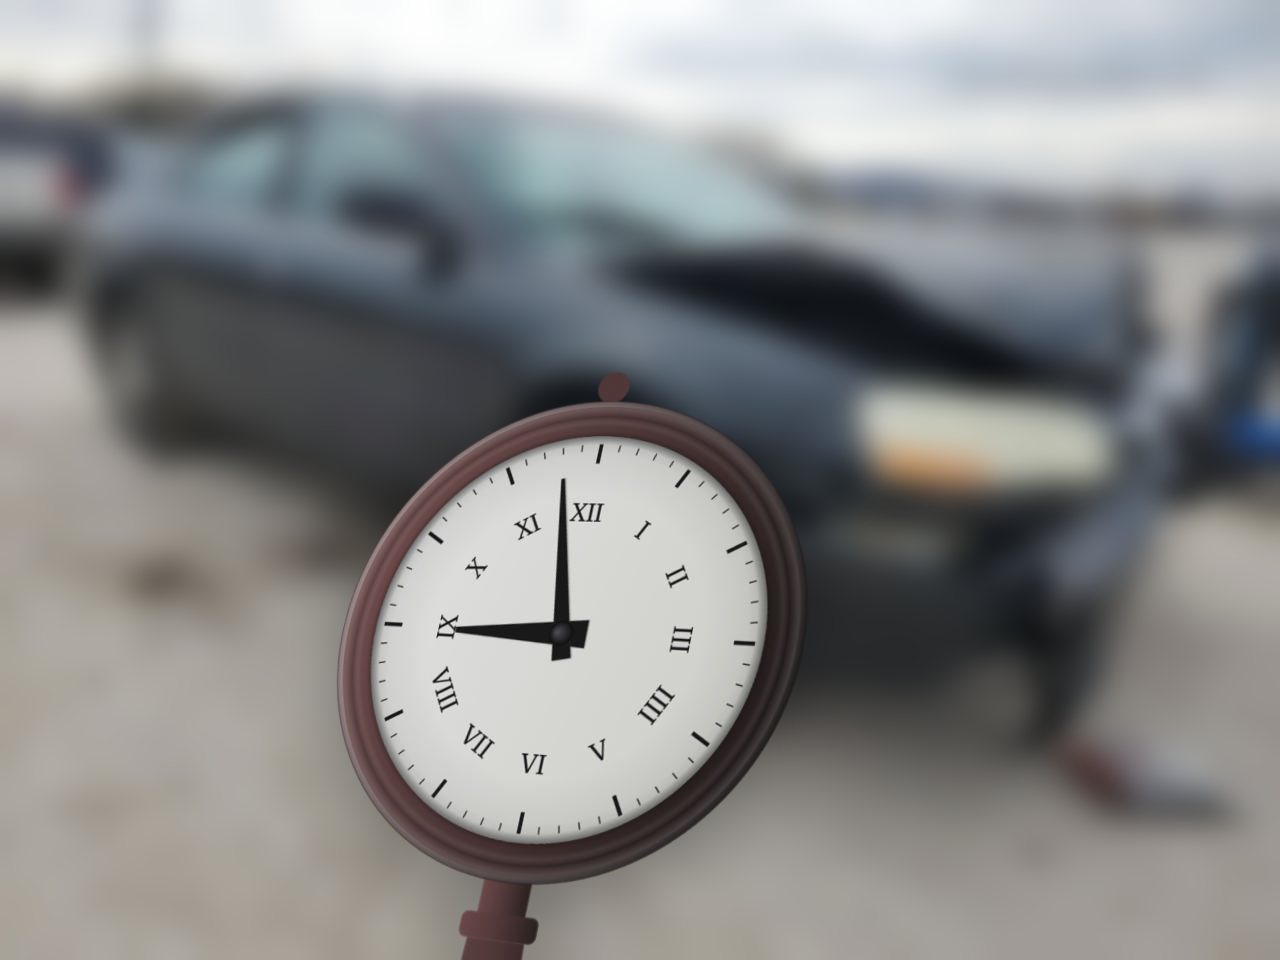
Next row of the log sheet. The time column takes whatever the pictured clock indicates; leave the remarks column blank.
8:58
